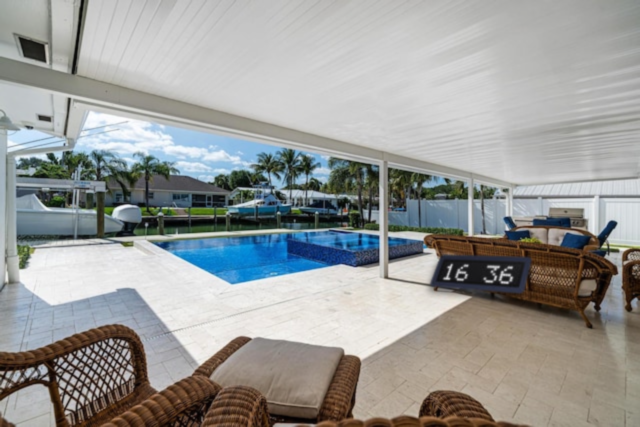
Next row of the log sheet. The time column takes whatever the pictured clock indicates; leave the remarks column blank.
16:36
